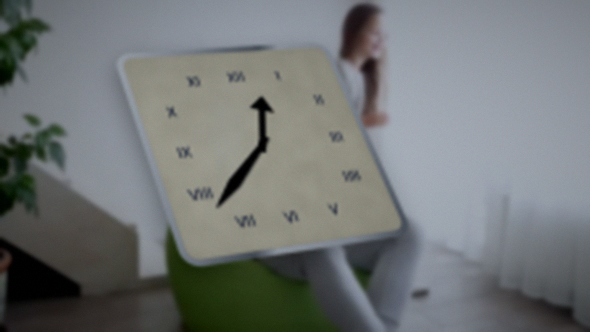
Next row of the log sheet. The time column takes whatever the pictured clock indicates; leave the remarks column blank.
12:38
